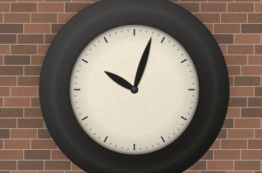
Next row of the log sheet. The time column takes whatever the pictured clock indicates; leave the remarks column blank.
10:03
